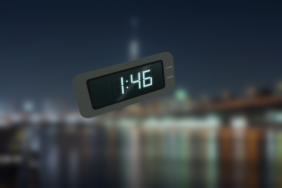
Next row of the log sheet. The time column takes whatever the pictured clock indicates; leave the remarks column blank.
1:46
